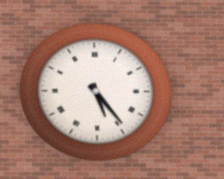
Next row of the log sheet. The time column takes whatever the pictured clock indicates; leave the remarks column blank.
5:24
